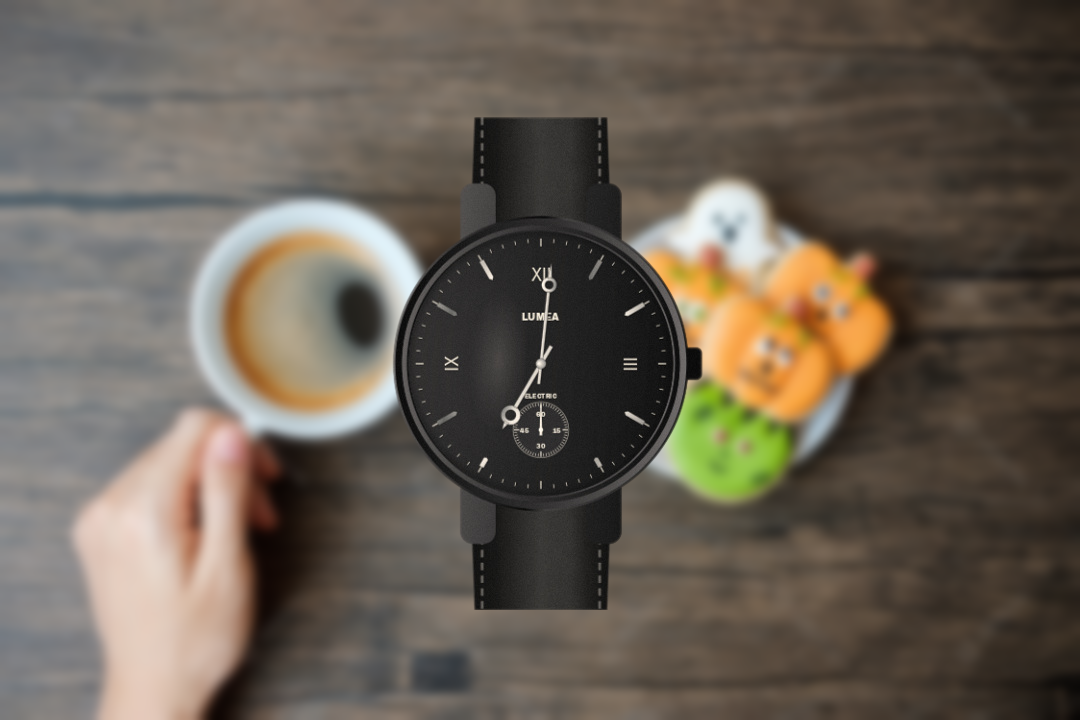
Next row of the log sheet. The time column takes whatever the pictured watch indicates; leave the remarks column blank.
7:01
